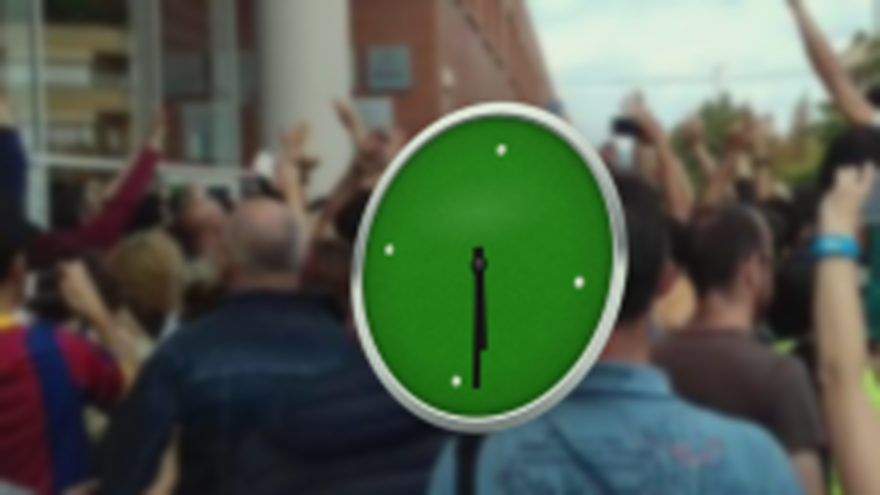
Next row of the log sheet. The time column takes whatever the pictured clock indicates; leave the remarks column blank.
5:28
